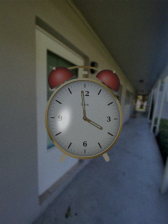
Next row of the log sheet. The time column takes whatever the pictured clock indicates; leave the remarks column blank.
3:59
